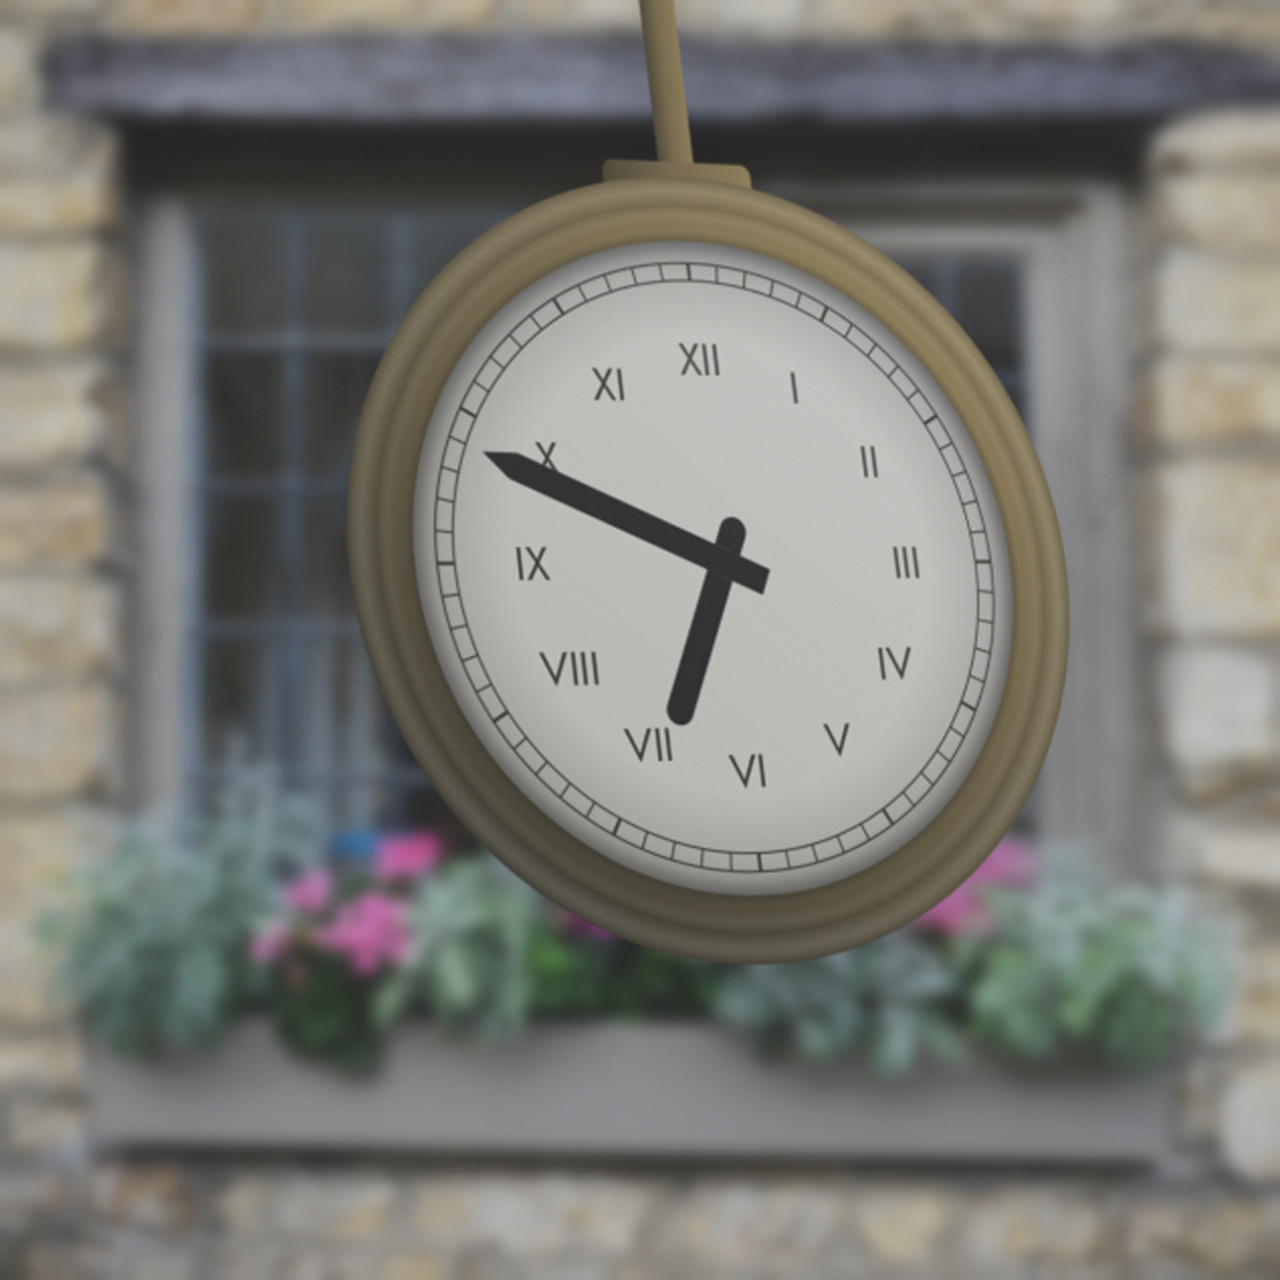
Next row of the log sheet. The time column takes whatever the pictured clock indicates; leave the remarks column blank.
6:49
